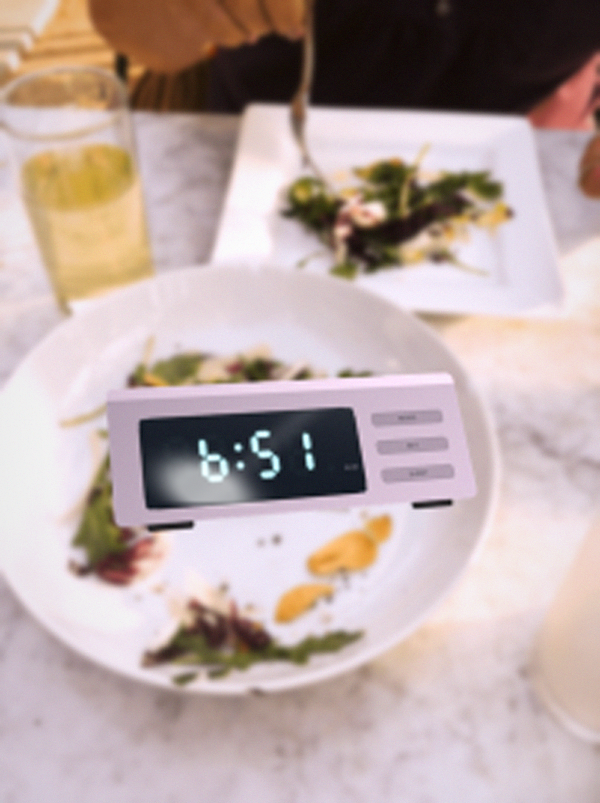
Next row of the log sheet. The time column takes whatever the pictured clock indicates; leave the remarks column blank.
6:51
